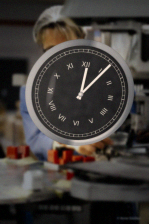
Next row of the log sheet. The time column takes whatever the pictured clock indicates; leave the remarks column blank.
12:06
